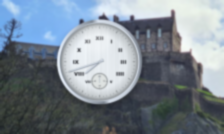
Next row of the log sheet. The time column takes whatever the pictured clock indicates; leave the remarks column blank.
7:42
